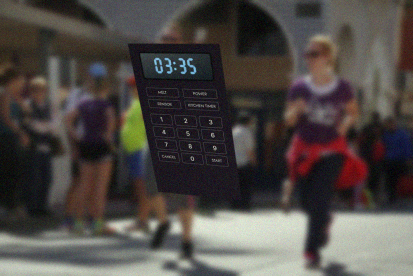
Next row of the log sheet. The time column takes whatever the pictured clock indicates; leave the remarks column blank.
3:35
